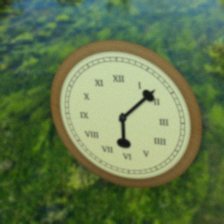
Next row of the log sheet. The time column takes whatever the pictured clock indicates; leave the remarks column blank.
6:08
